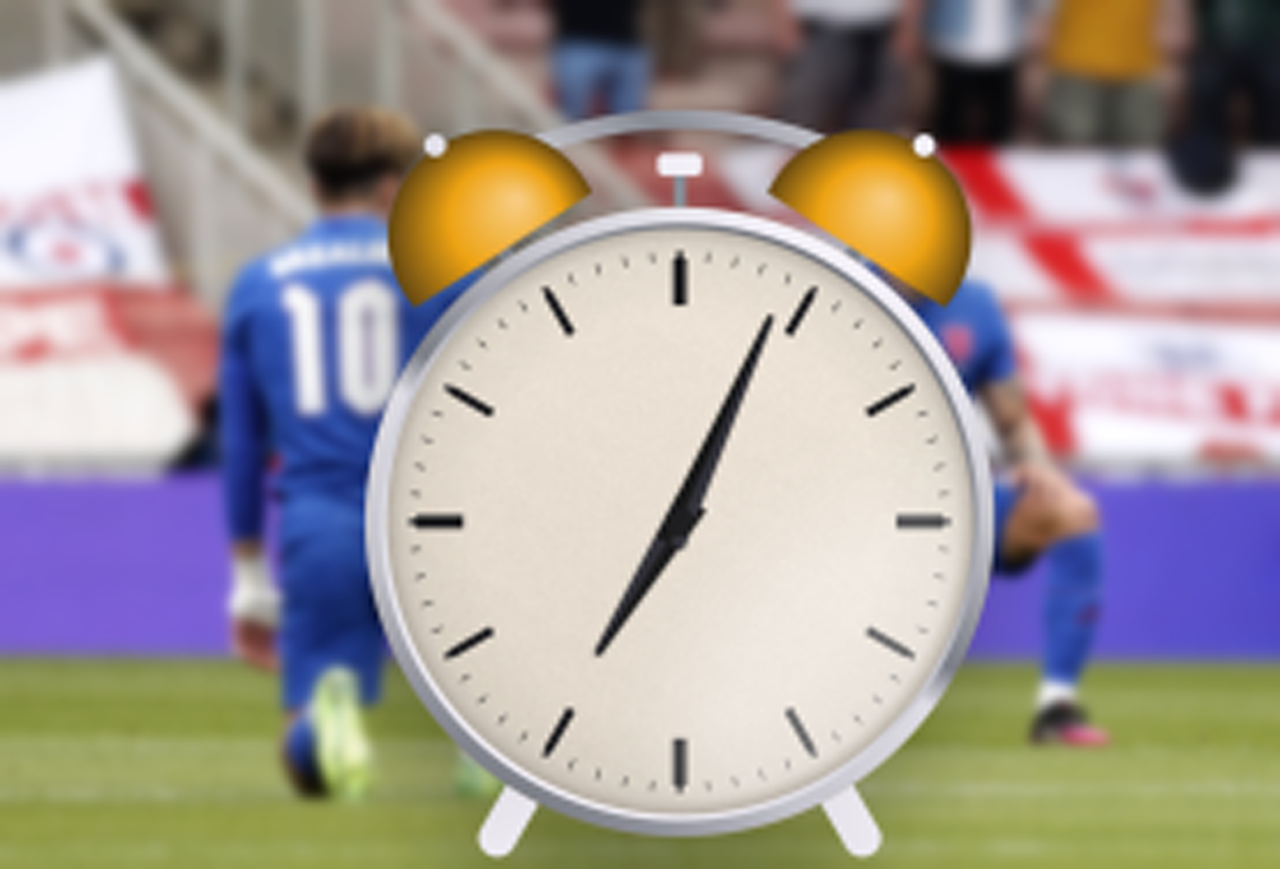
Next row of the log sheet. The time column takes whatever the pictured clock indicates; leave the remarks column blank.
7:04
